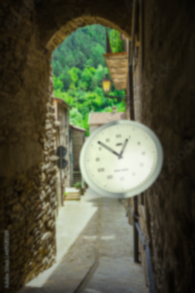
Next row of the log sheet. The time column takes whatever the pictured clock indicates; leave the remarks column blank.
12:52
